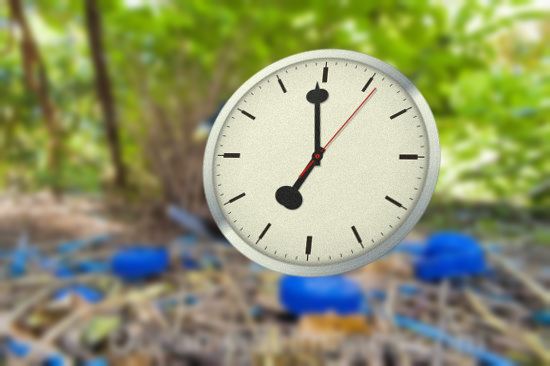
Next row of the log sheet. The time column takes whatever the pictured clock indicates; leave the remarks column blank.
6:59:06
